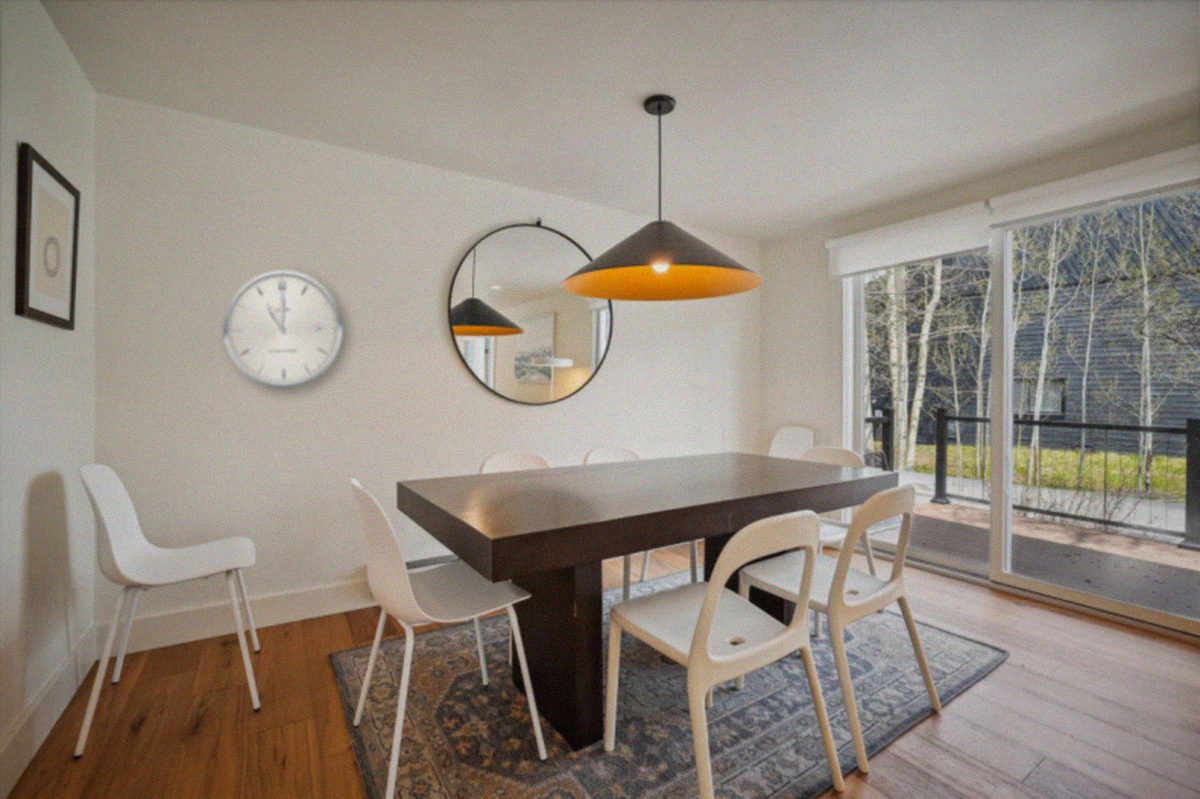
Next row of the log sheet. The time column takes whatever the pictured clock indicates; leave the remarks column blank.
11:00
